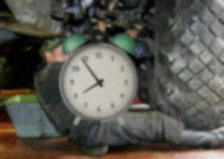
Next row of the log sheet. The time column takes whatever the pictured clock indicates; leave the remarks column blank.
7:54
